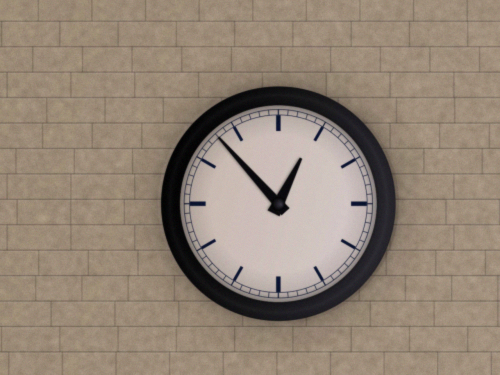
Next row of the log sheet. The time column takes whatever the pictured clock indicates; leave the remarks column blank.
12:53
